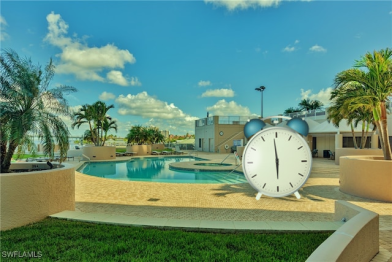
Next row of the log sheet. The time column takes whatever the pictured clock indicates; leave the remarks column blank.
5:59
